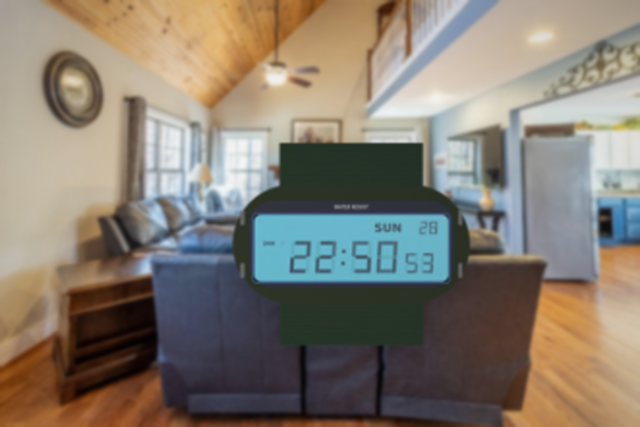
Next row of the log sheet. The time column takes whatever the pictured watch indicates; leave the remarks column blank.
22:50:53
